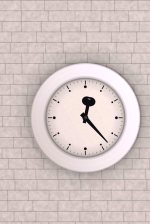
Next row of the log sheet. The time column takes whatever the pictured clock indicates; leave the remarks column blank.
12:23
